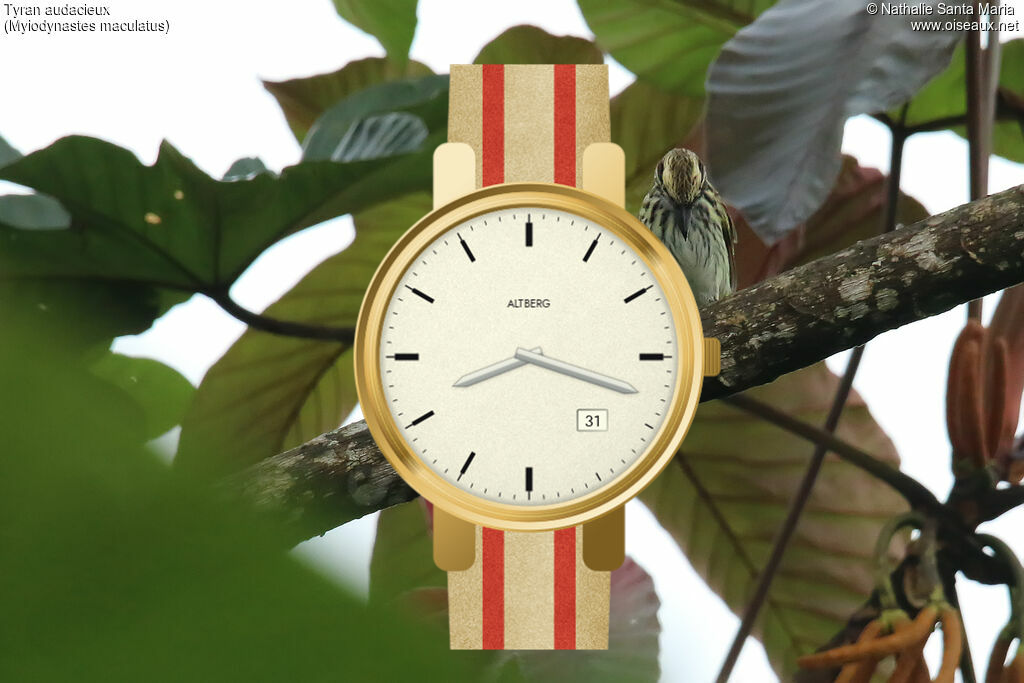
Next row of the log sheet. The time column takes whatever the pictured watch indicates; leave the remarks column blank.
8:18
